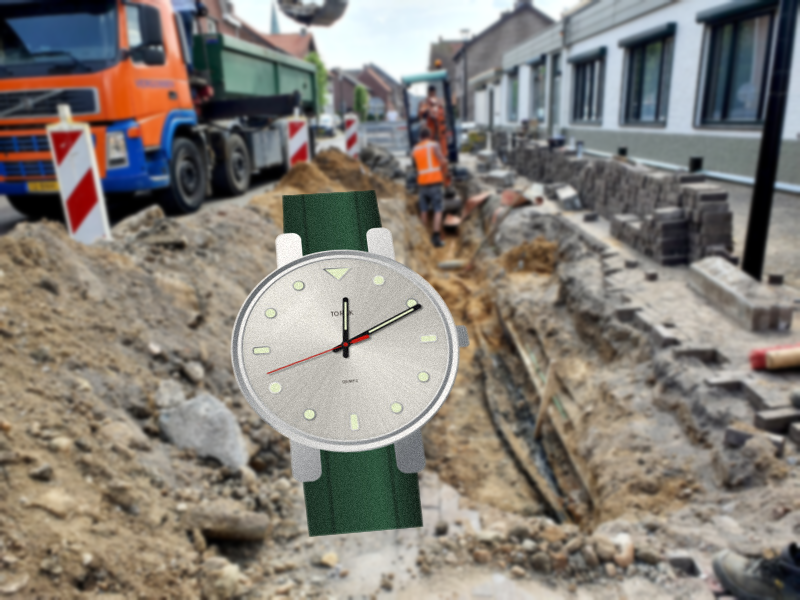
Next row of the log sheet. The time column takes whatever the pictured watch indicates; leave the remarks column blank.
12:10:42
